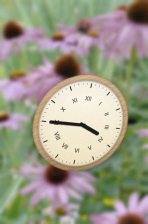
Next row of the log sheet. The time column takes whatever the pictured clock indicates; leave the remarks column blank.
3:45
